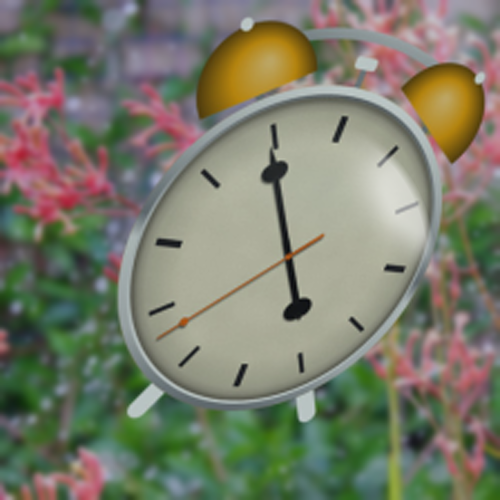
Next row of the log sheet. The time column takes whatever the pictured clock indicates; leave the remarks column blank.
4:54:38
